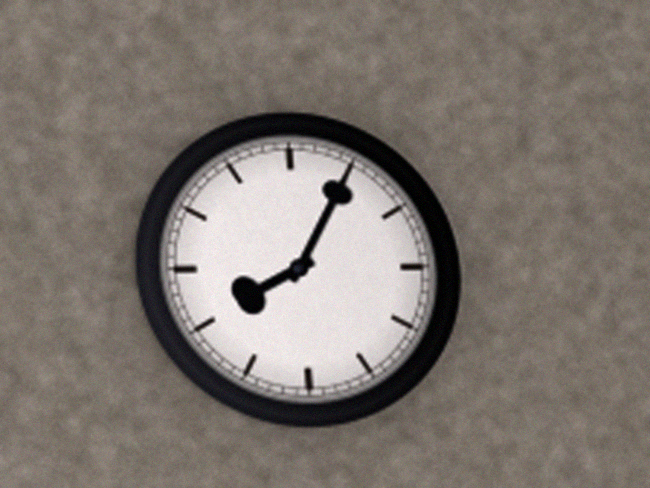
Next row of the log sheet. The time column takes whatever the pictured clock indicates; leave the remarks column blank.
8:05
